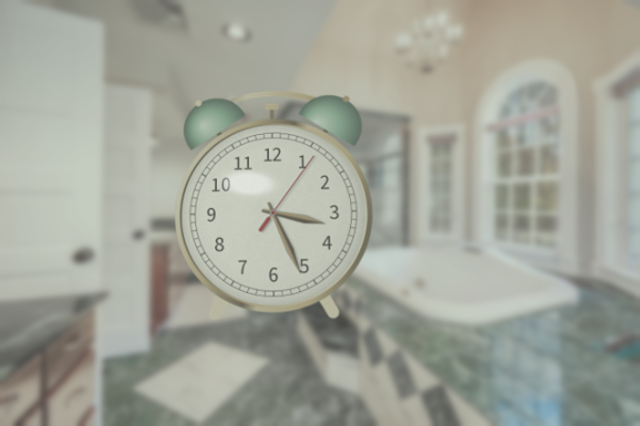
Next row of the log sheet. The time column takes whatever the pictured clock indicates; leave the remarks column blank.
3:26:06
